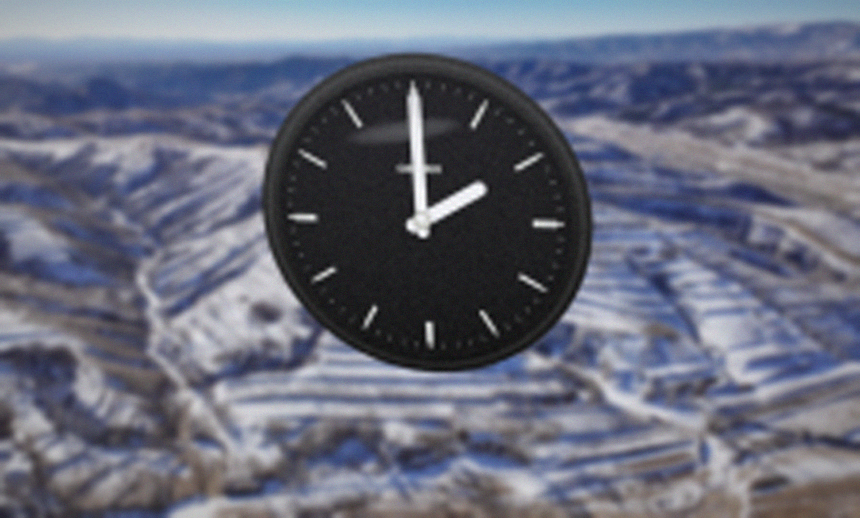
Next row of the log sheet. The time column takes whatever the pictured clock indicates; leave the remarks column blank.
2:00
